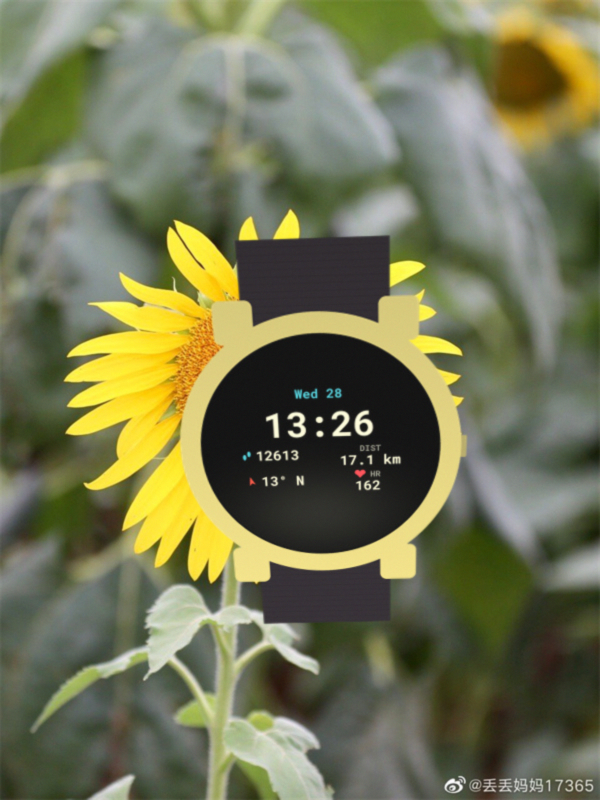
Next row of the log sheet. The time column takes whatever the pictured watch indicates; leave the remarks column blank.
13:26
